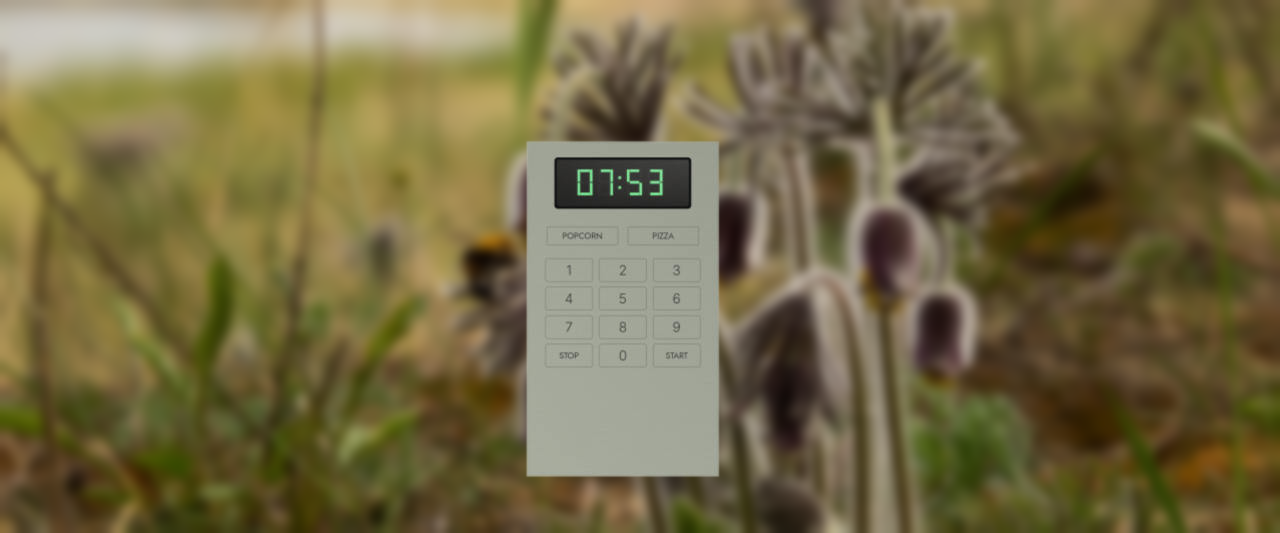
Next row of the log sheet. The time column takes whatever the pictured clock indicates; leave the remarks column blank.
7:53
